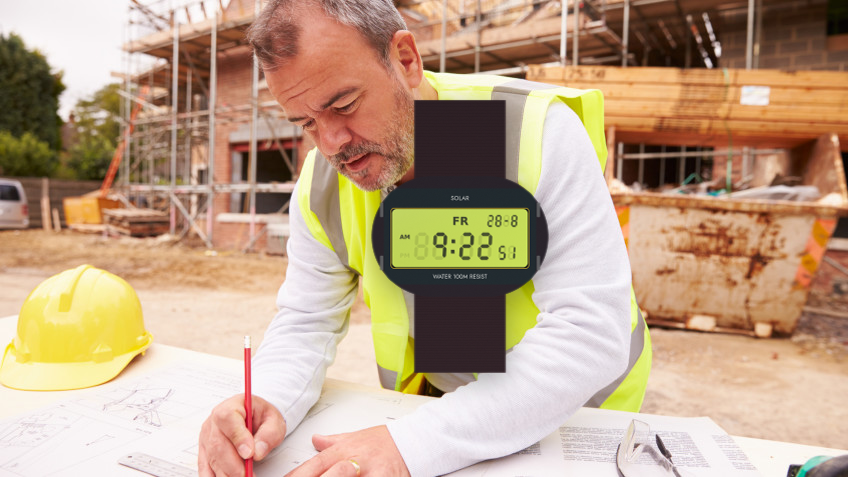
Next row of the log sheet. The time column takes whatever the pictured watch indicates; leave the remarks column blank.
9:22:51
